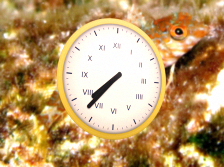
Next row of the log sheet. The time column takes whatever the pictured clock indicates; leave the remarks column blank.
7:37
